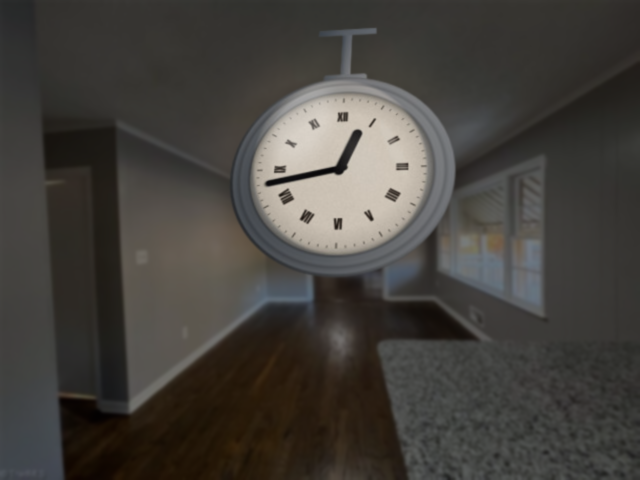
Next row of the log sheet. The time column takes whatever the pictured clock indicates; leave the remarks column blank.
12:43
